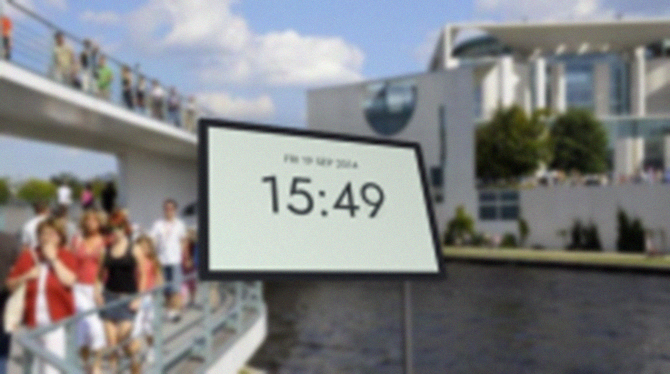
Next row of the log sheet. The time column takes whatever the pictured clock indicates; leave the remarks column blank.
15:49
